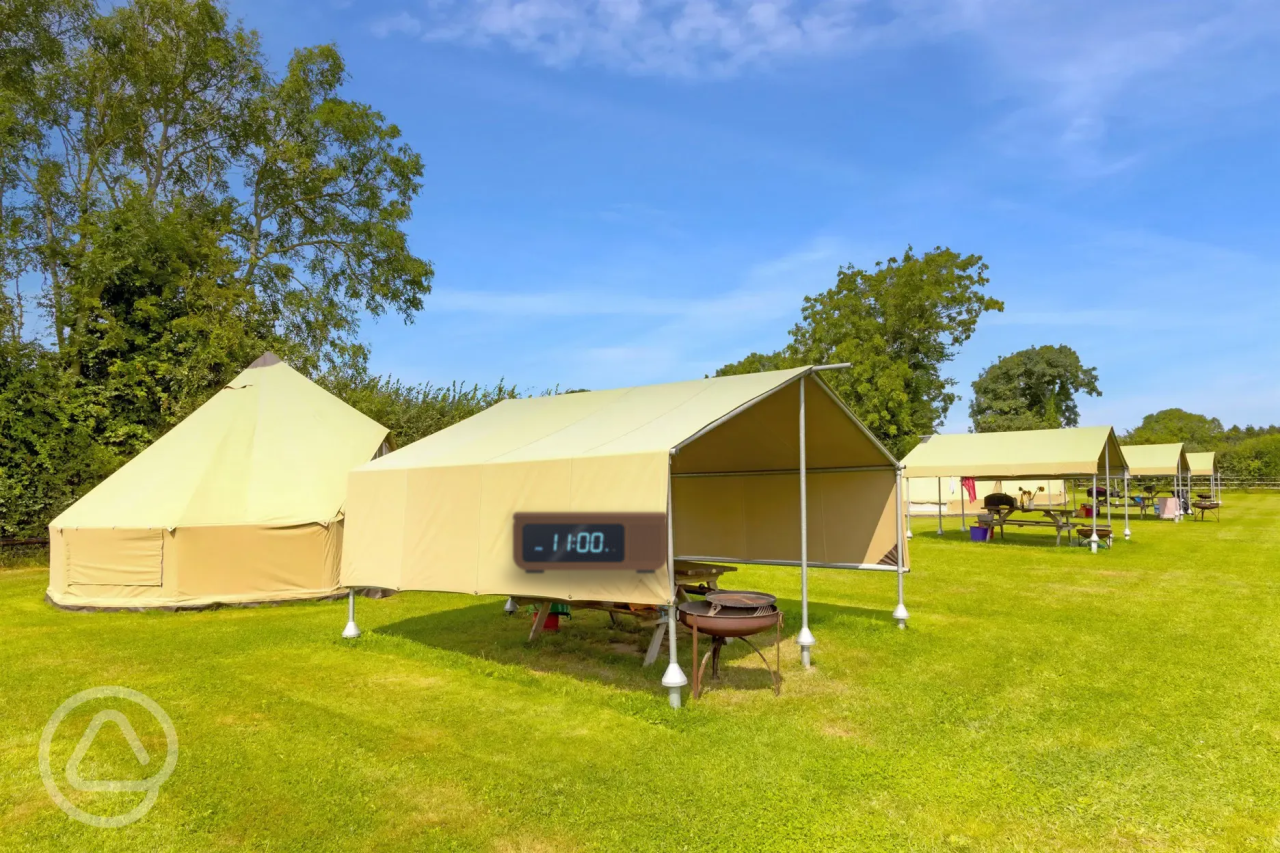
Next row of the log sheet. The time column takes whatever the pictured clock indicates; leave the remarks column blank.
11:00
